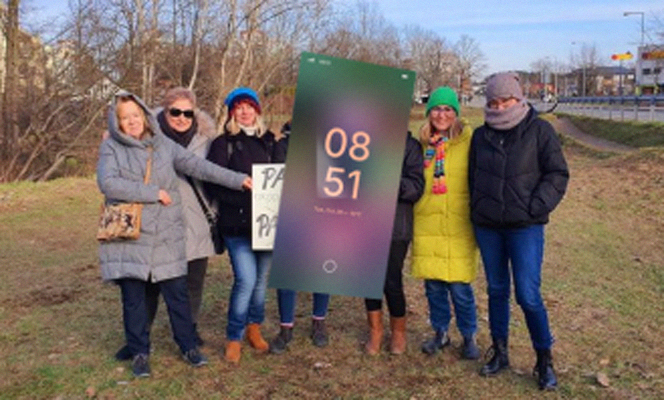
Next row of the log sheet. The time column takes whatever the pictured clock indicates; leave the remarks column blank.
8:51
